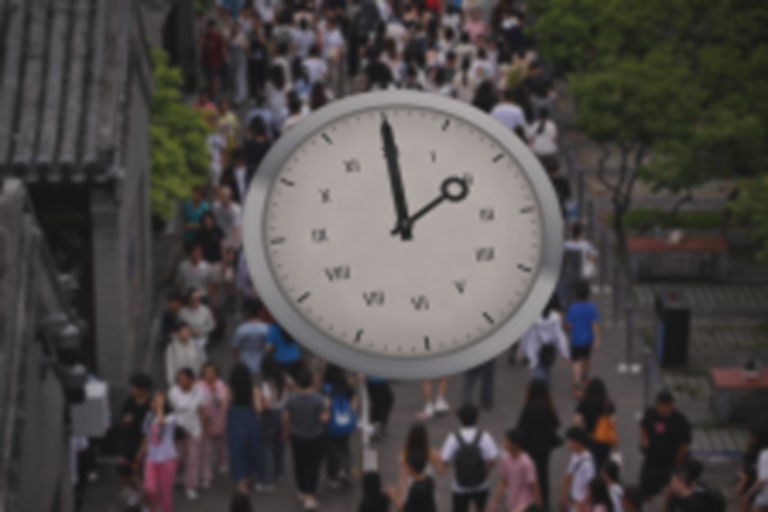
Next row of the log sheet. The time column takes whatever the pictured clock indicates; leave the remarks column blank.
2:00
